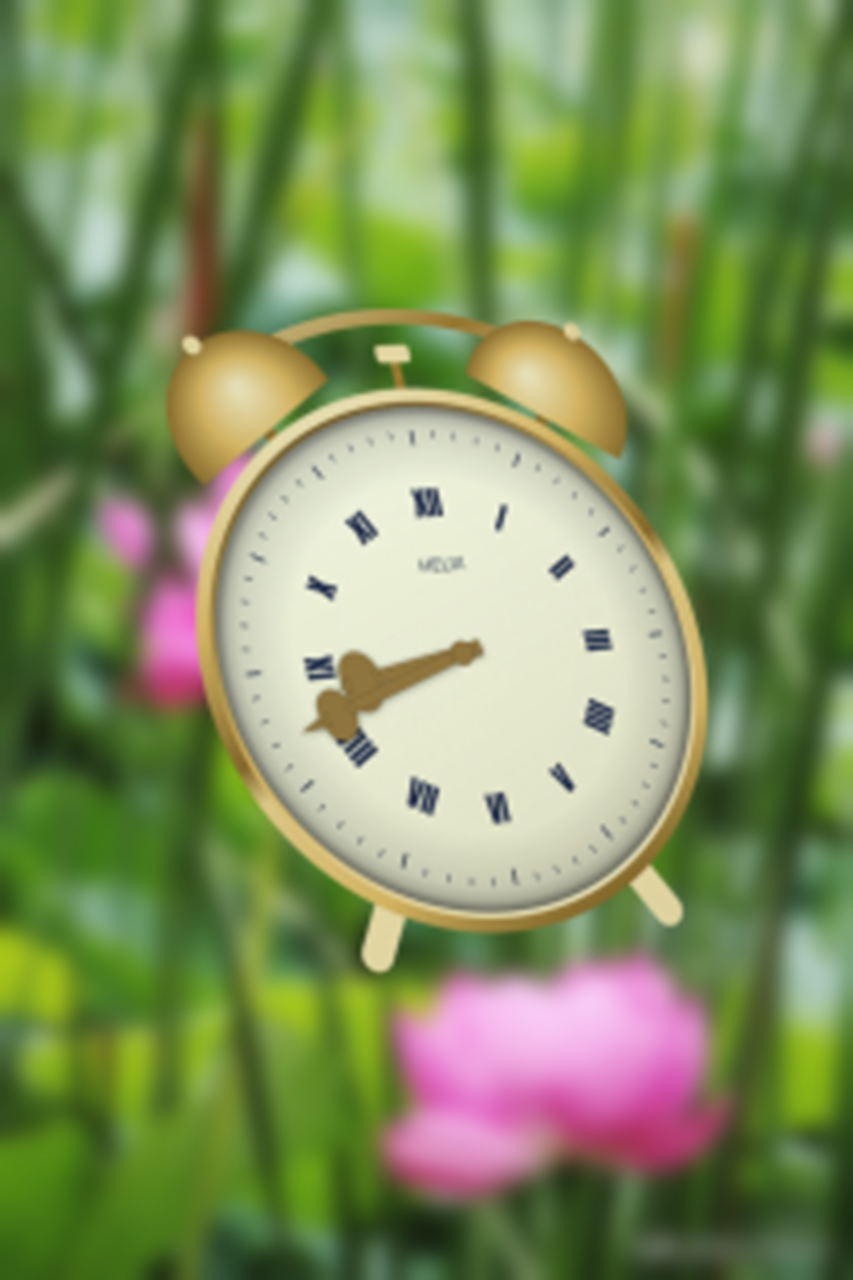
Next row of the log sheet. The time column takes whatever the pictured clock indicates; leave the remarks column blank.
8:42
